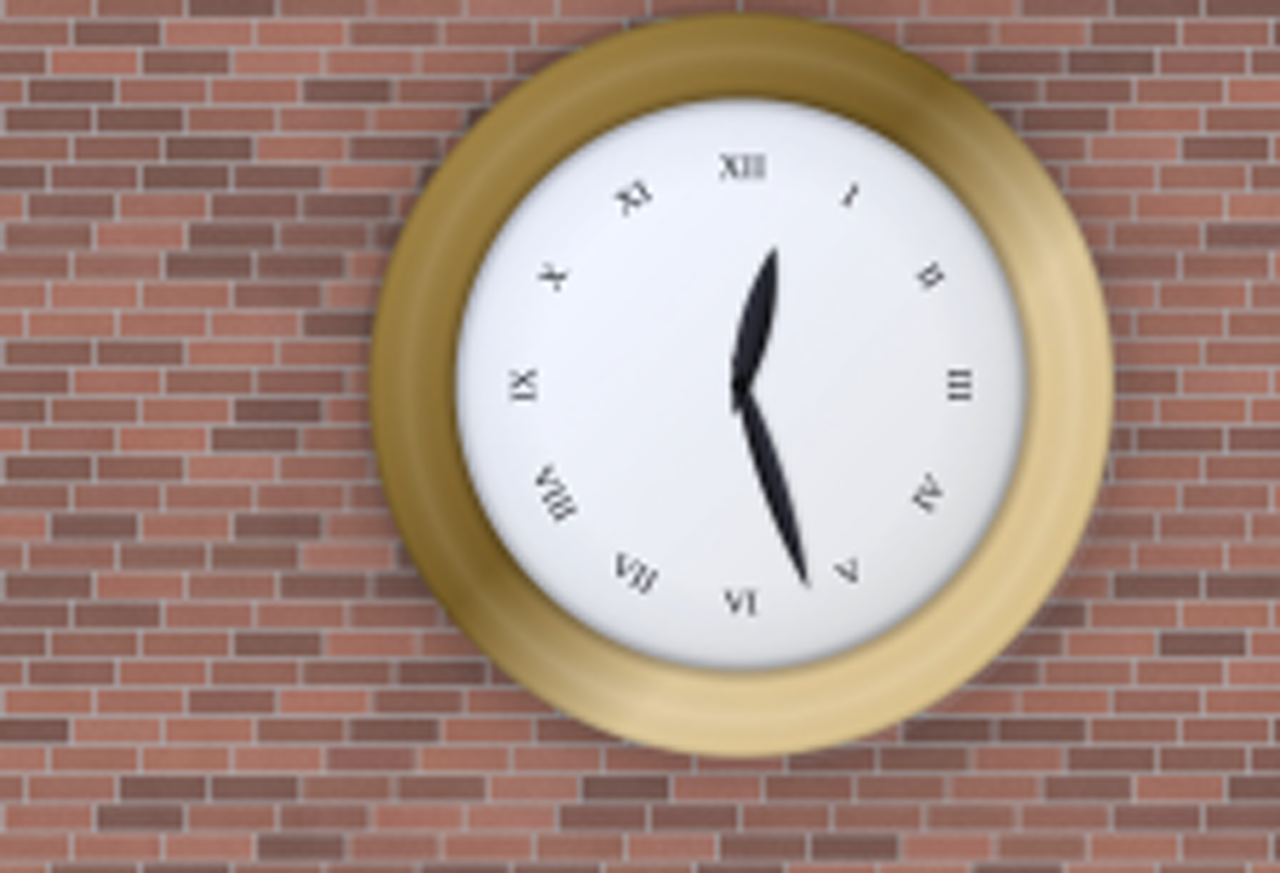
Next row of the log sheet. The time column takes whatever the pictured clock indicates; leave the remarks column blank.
12:27
